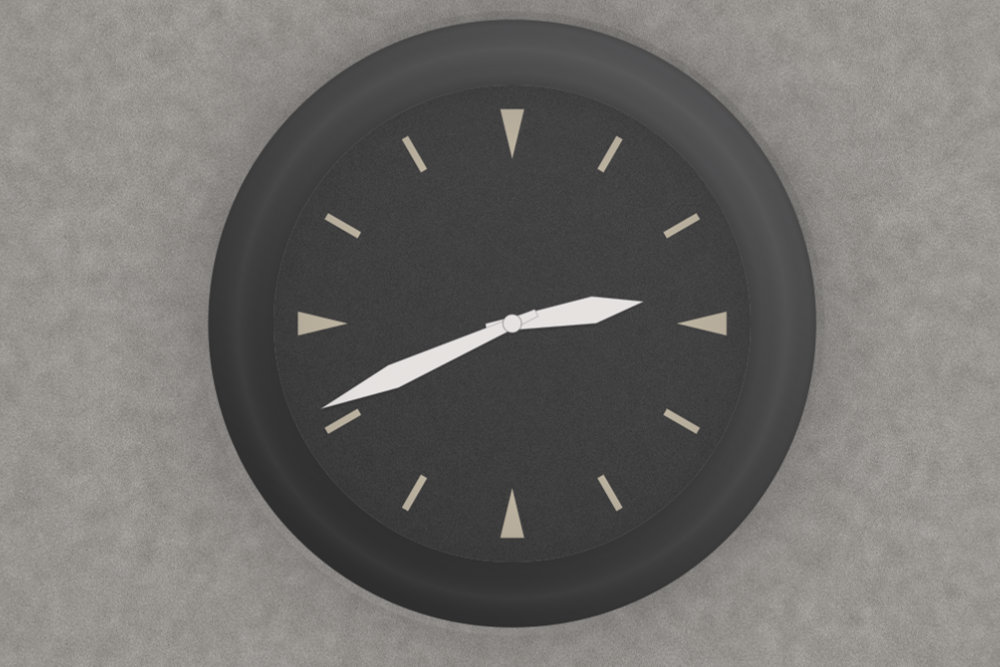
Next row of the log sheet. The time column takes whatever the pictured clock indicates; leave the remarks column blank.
2:41
